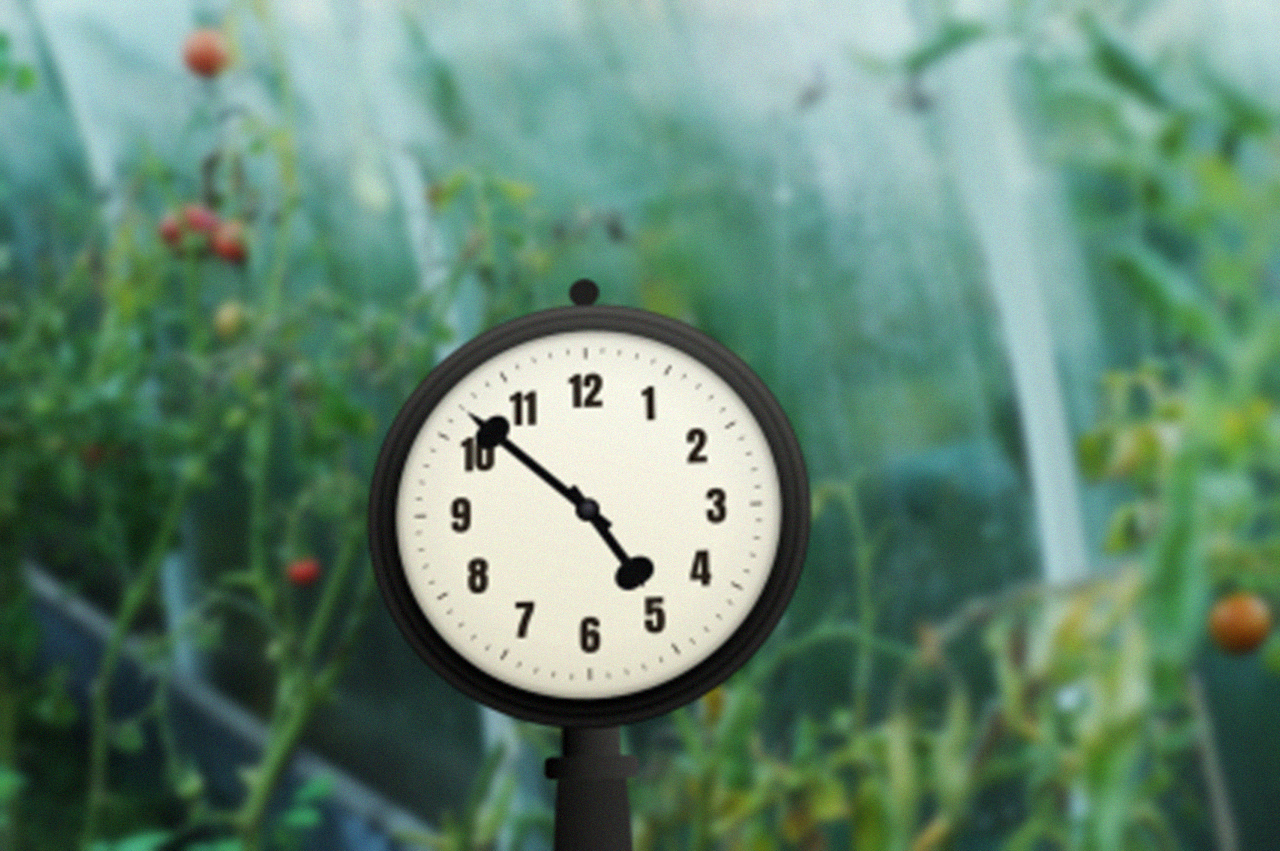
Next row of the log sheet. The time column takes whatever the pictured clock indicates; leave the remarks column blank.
4:52
